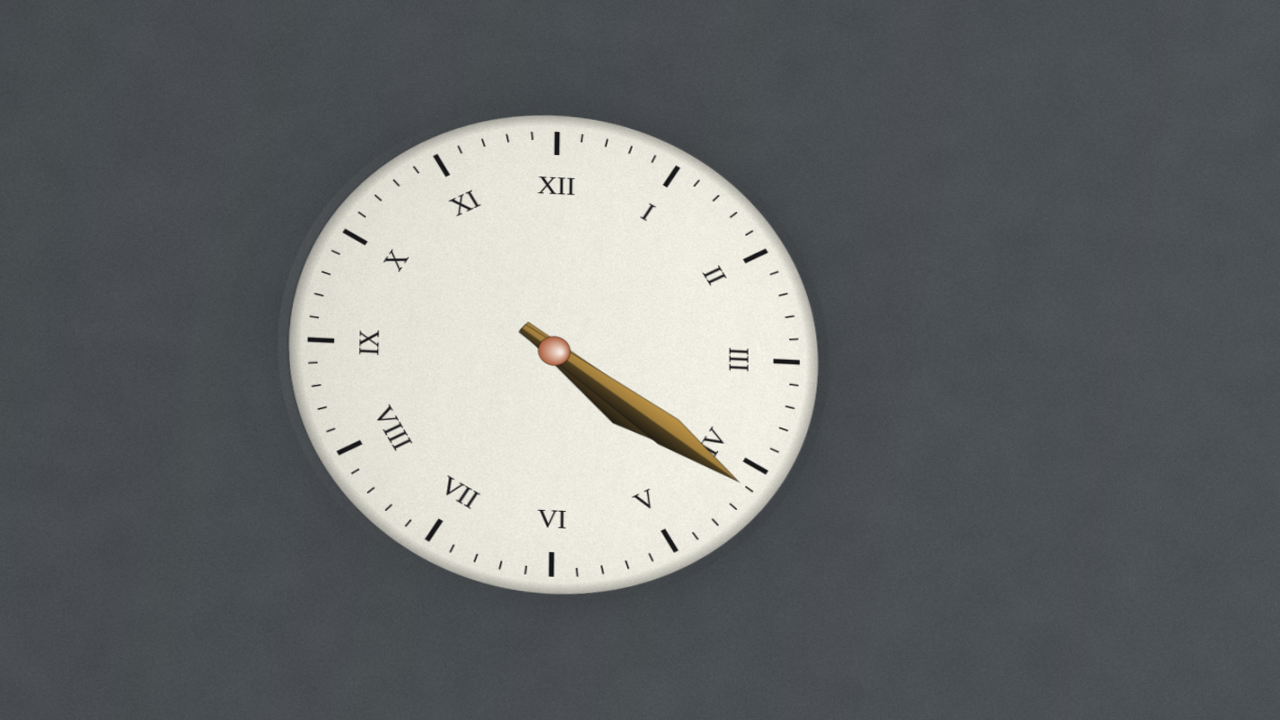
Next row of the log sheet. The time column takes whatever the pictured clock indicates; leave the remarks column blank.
4:21
